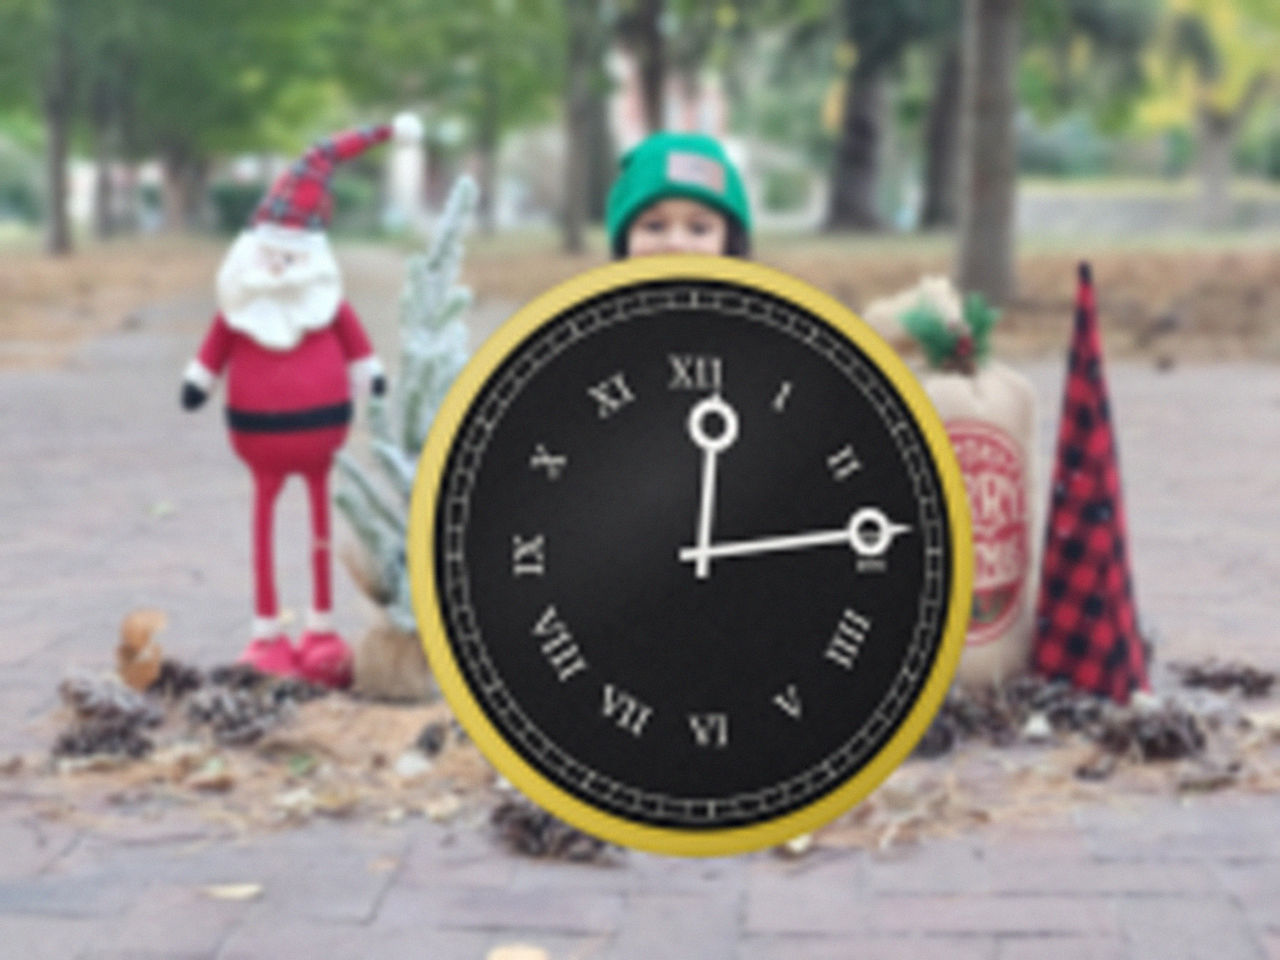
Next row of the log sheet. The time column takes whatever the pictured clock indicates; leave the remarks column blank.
12:14
